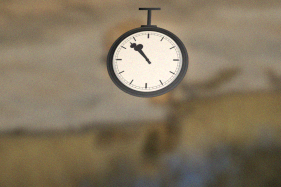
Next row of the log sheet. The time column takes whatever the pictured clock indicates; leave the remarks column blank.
10:53
